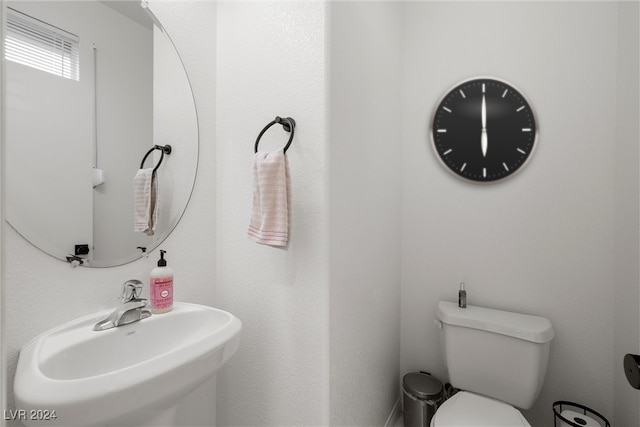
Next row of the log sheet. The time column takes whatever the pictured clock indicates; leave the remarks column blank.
6:00
